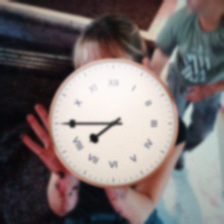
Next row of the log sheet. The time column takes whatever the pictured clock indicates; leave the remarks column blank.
7:45
